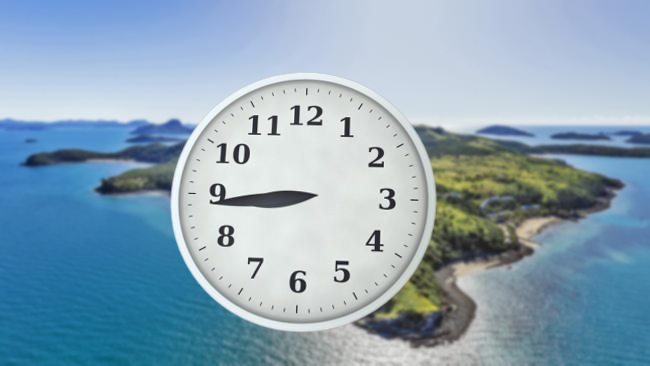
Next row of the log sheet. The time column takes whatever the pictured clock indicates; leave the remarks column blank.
8:44
